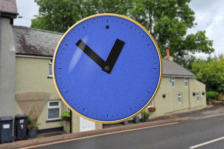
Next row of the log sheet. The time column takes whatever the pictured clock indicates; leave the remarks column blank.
12:52
